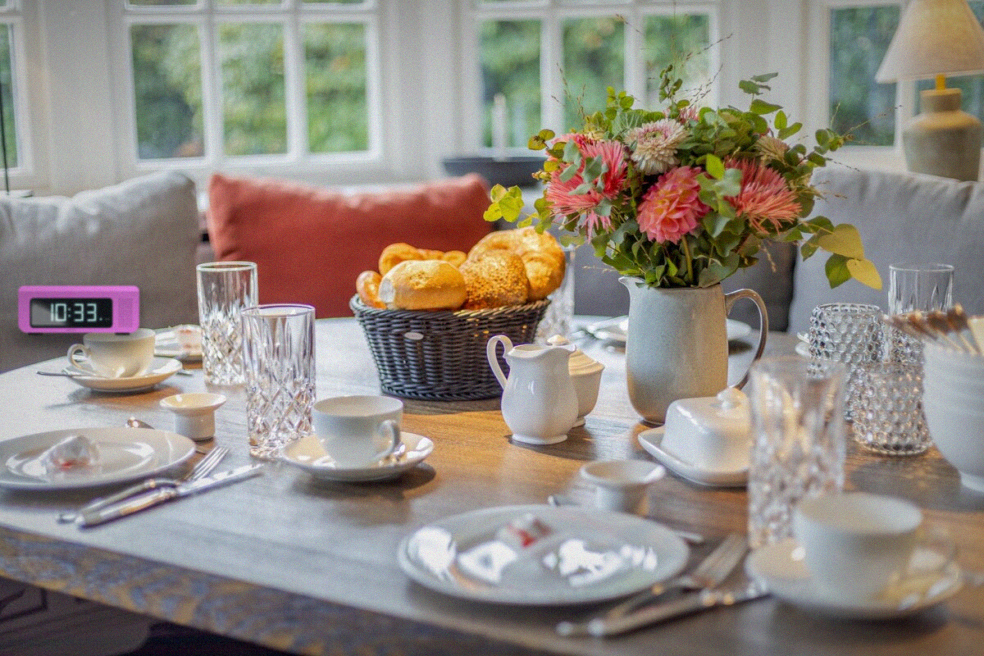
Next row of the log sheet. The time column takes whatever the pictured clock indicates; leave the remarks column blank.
10:33
